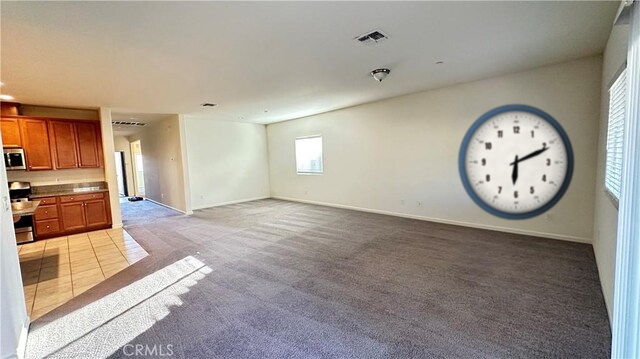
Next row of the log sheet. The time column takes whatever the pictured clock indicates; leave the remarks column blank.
6:11
